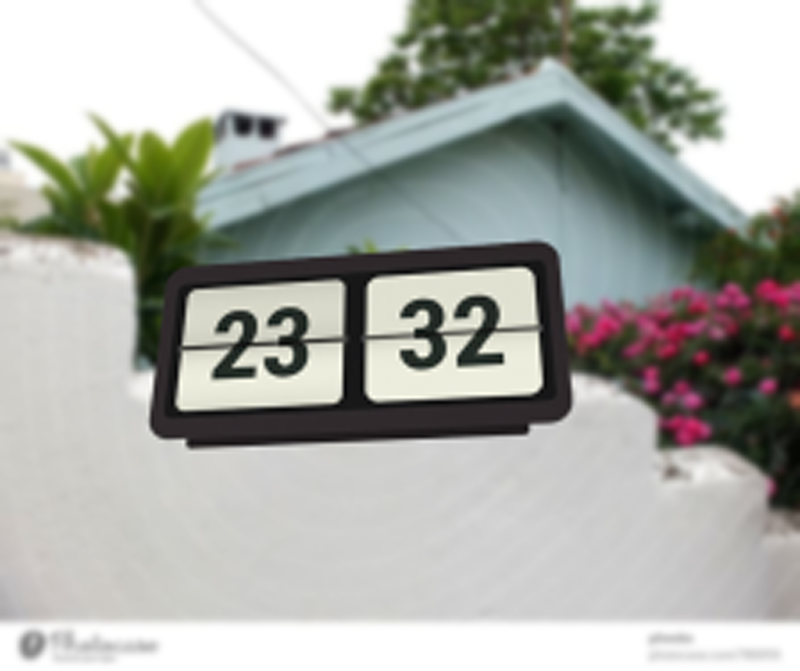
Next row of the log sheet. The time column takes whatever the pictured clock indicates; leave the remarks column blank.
23:32
